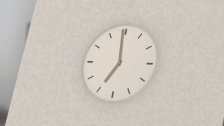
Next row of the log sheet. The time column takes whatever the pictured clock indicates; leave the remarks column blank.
6:59
